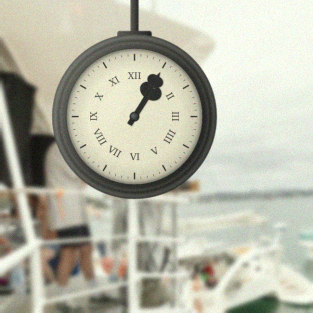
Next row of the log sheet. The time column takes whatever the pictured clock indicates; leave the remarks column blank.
1:05
